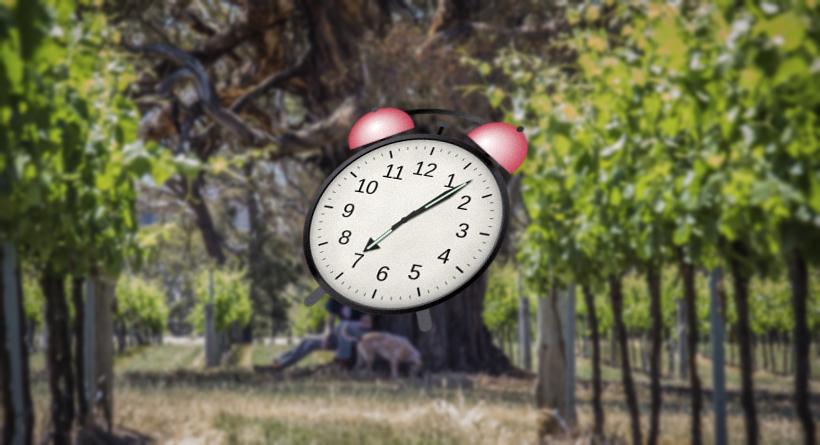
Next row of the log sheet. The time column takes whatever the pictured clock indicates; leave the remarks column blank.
7:07
